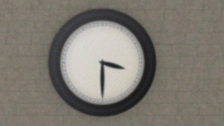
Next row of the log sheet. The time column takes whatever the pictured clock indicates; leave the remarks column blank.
3:30
